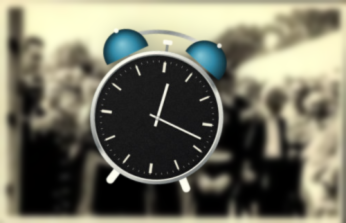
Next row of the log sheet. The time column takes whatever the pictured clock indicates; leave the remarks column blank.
12:18
